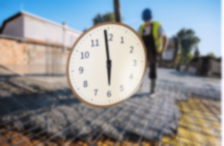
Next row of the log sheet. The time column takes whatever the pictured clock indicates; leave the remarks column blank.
5:59
